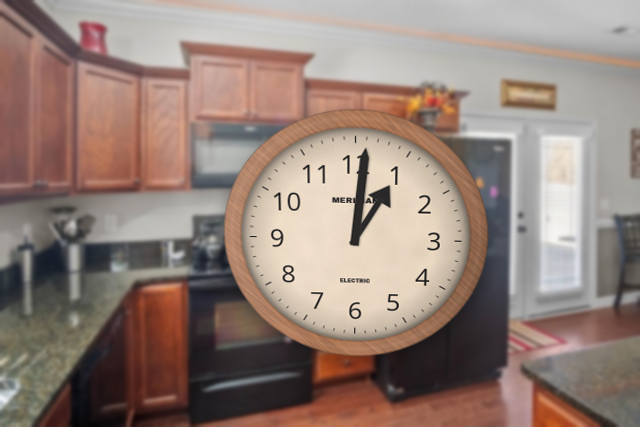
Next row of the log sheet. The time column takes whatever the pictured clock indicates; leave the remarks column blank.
1:01
